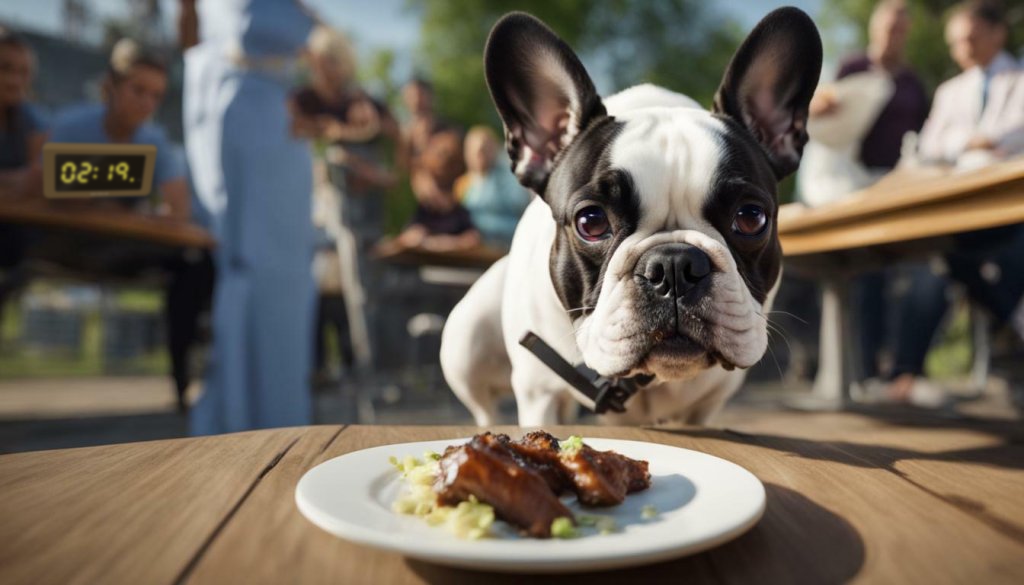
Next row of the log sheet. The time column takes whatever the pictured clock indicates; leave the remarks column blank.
2:19
